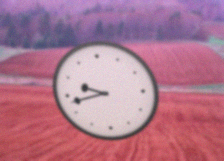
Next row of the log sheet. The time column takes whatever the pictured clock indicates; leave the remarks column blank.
9:43
